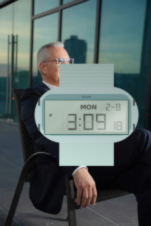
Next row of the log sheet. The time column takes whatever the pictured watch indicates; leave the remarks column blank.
3:09
